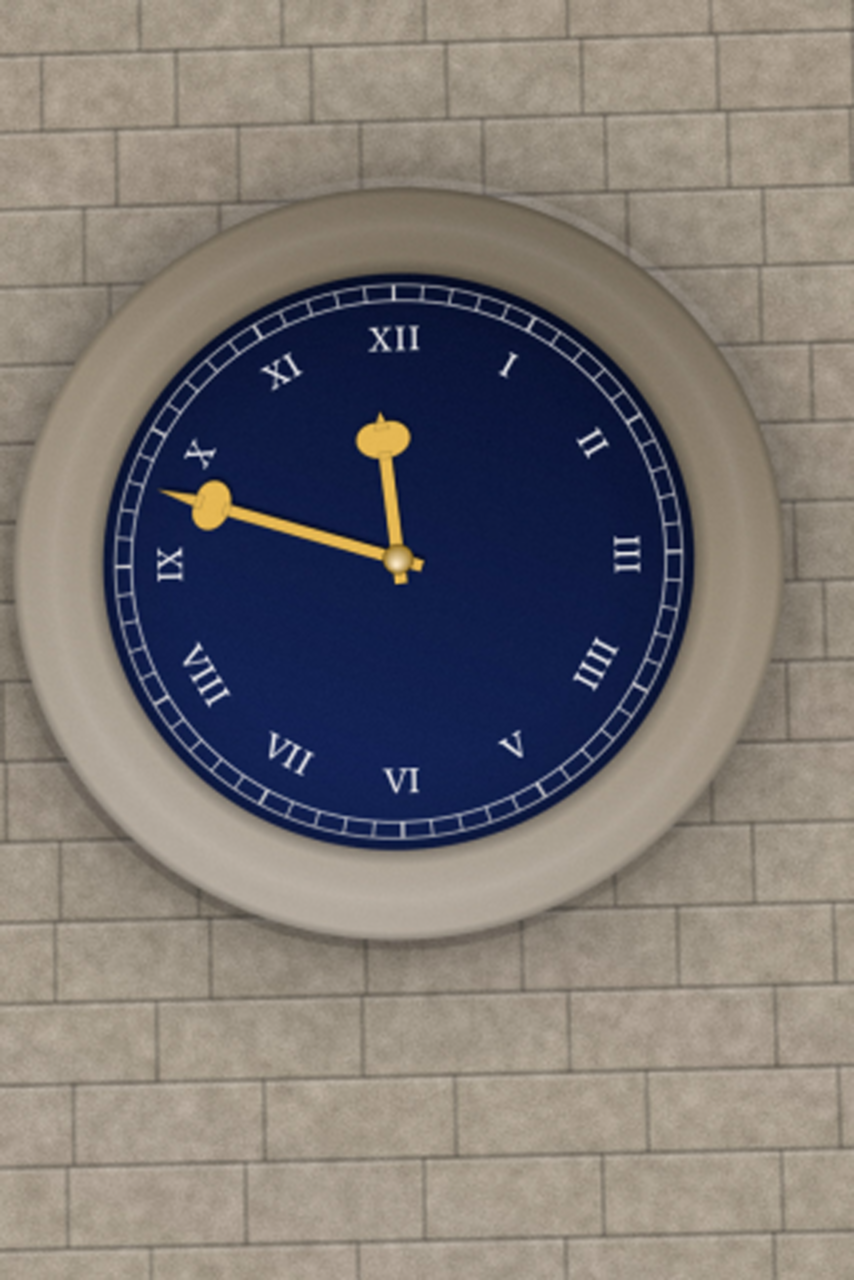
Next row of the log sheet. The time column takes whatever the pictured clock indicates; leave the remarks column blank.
11:48
